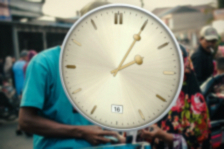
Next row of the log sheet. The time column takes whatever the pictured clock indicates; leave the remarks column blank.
2:05
